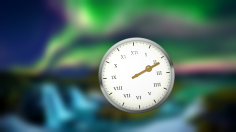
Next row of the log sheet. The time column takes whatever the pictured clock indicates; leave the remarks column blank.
2:11
